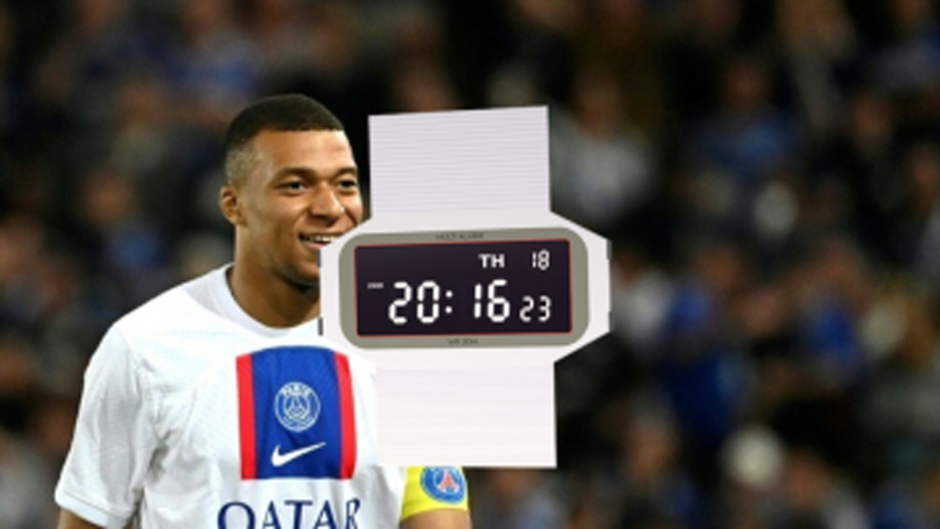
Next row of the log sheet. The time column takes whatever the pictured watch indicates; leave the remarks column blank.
20:16:23
